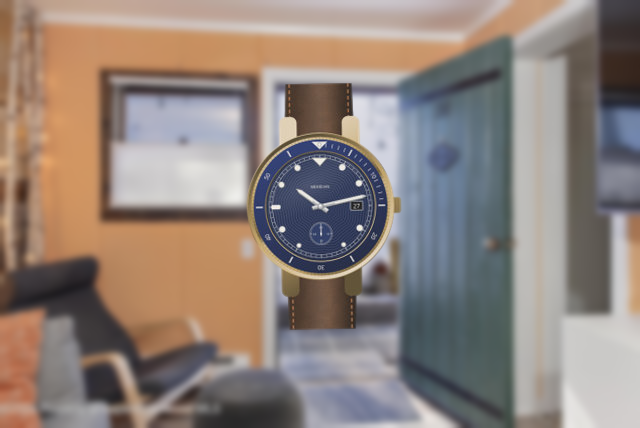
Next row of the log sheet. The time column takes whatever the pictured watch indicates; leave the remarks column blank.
10:13
